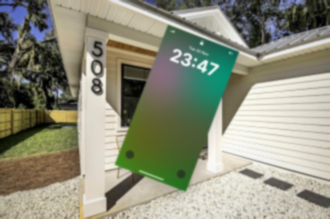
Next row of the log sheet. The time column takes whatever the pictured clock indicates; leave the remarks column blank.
23:47
